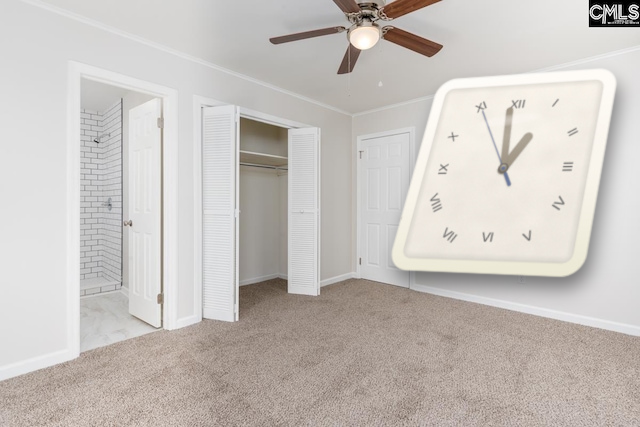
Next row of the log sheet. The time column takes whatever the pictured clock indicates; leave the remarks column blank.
12:58:55
